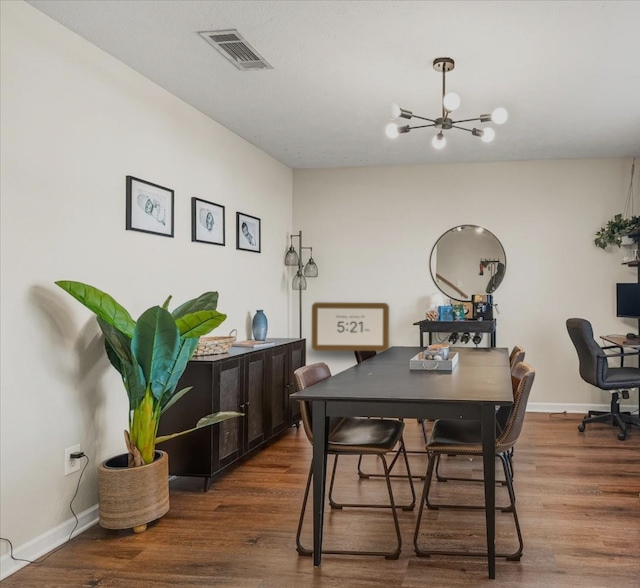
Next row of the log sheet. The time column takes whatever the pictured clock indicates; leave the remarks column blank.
5:21
